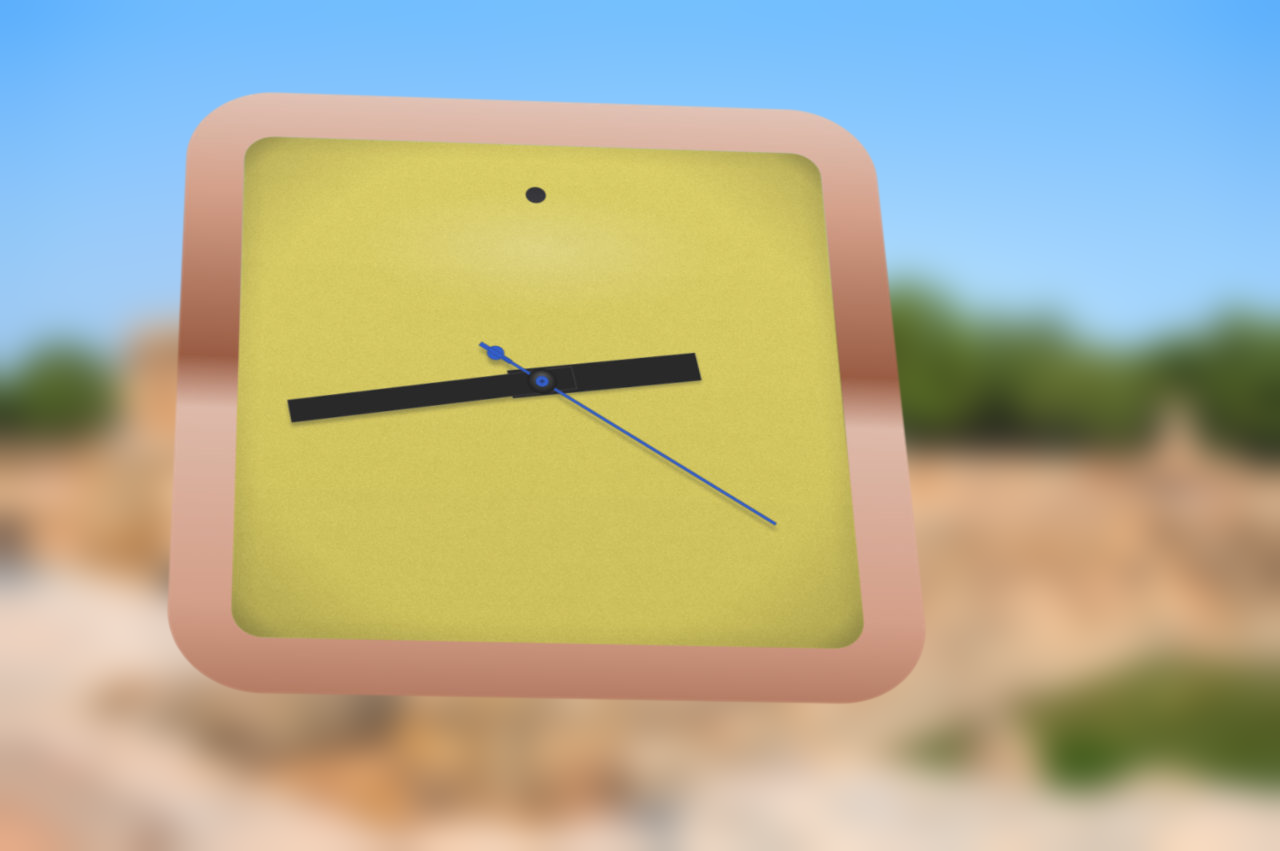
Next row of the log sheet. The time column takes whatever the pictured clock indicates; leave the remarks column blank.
2:43:21
